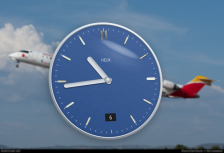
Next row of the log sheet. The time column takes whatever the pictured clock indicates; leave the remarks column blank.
10:44
